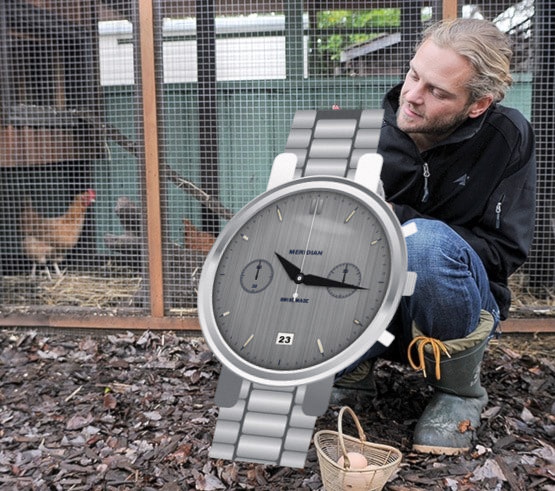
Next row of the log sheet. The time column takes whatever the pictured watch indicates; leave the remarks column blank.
10:16
